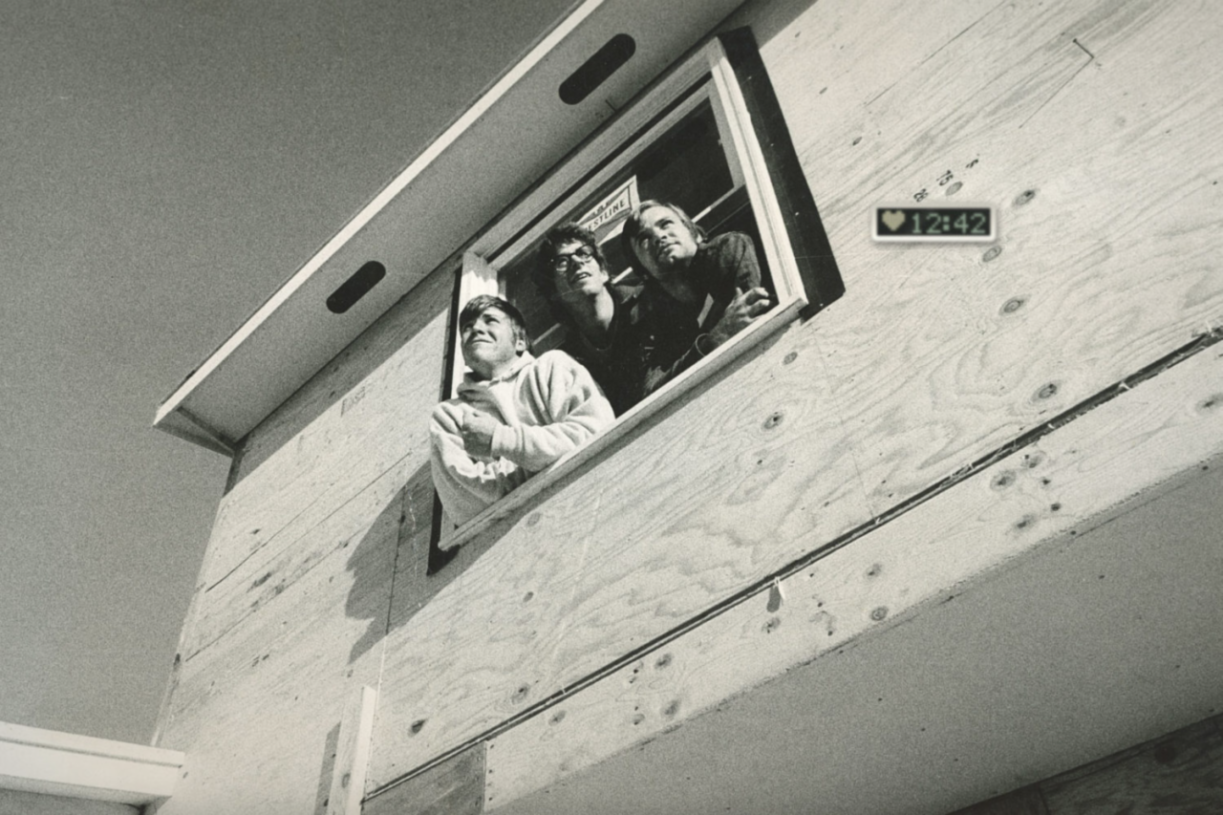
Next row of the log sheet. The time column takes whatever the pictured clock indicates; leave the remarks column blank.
12:42
